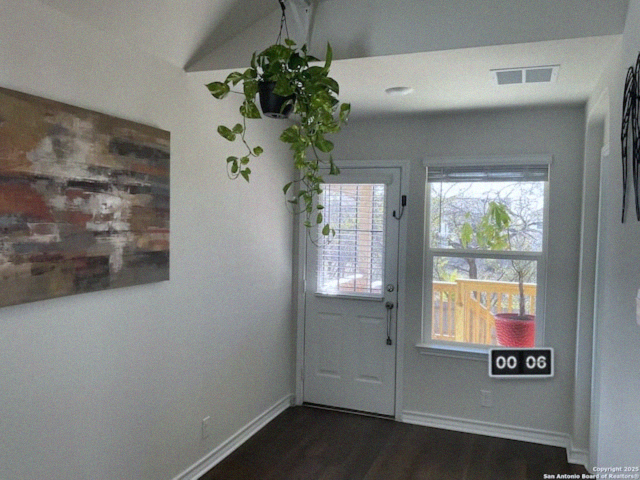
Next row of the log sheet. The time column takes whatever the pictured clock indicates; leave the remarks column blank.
0:06
